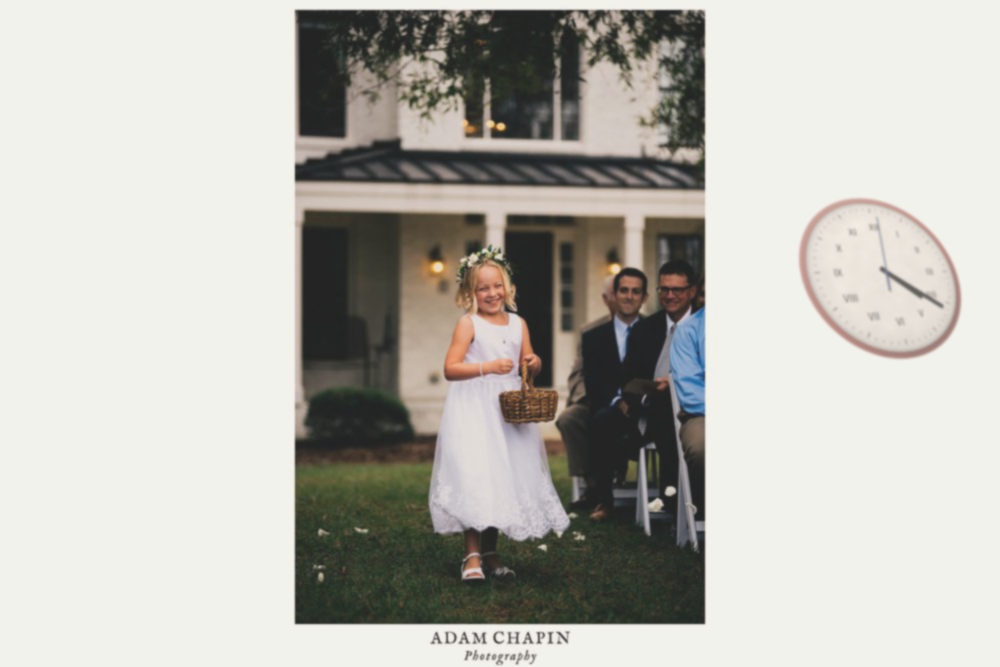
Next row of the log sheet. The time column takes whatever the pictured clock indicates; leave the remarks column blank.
4:21:01
